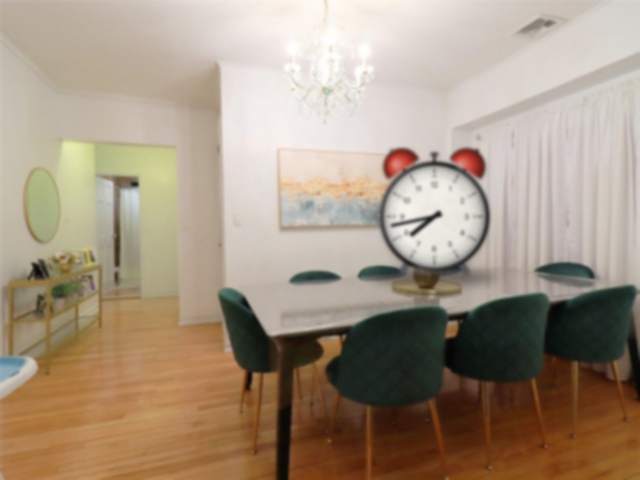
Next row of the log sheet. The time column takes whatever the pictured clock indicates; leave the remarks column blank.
7:43
